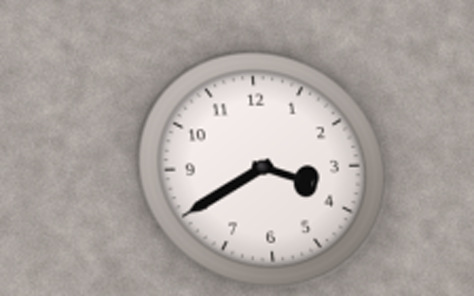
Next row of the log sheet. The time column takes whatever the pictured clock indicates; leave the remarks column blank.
3:40
